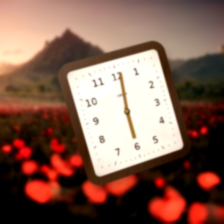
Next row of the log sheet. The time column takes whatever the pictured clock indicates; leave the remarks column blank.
6:01
